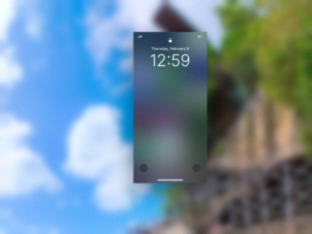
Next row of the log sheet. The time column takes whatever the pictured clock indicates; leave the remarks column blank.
12:59
